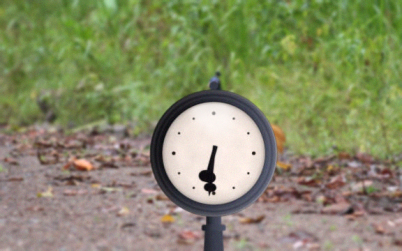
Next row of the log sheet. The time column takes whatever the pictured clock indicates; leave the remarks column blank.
6:31
